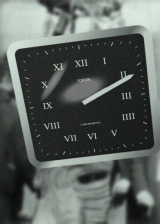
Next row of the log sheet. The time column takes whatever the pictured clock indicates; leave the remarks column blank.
2:11
